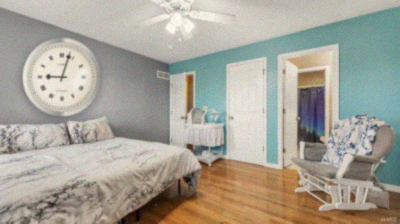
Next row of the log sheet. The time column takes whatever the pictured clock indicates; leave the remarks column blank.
9:03
